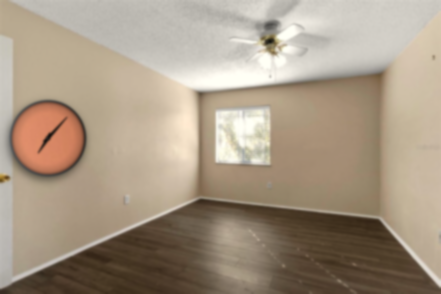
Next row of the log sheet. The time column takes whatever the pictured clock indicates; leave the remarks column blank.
7:07
